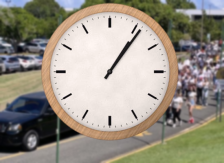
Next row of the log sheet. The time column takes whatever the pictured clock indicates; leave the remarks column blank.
1:06
